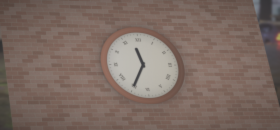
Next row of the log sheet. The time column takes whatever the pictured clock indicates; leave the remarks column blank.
11:35
